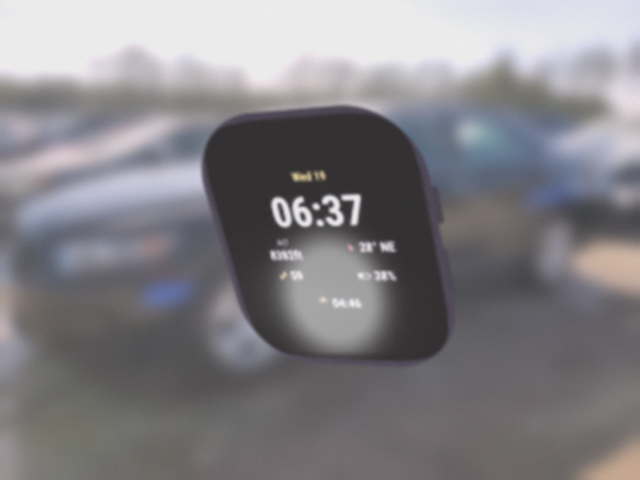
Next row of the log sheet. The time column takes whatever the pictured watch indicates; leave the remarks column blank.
6:37
